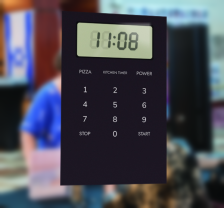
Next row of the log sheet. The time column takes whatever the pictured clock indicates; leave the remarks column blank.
11:08
